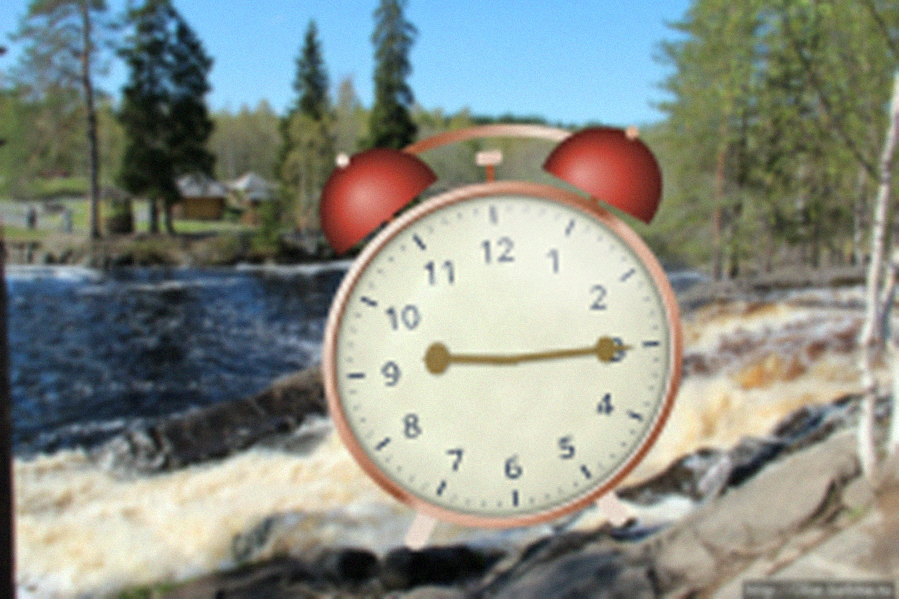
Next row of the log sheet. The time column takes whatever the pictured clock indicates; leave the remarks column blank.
9:15
